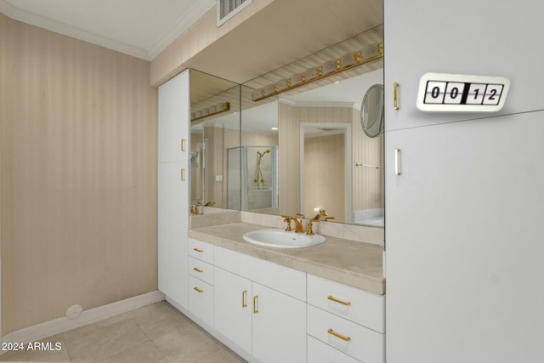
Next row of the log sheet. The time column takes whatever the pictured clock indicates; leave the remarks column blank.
0:12
